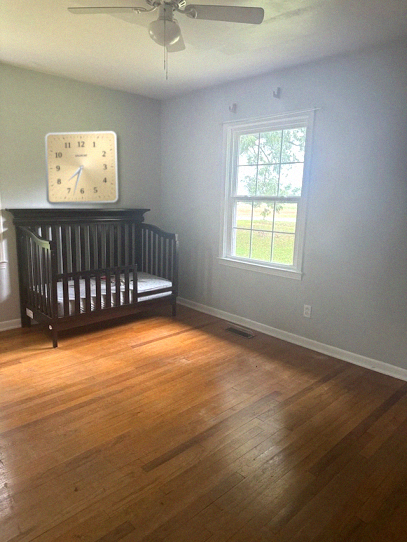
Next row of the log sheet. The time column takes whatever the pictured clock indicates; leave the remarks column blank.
7:33
